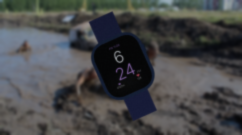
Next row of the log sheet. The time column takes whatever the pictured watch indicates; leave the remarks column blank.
6:24
